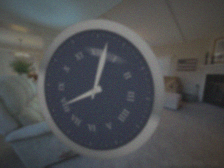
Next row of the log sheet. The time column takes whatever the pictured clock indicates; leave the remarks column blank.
8:02
